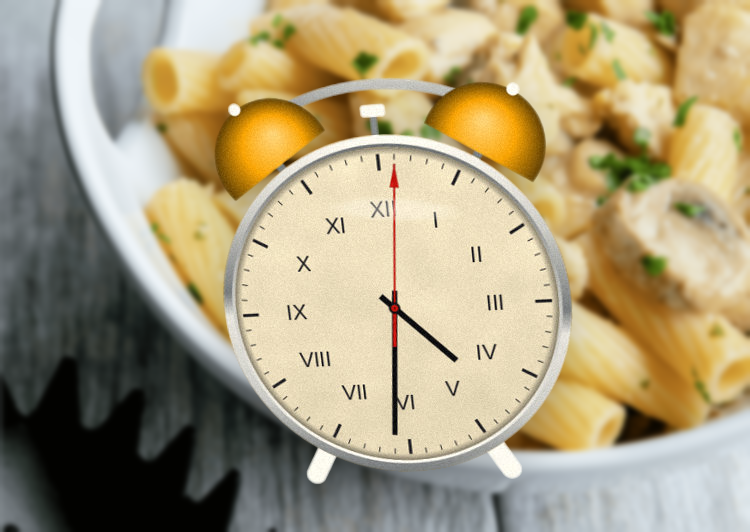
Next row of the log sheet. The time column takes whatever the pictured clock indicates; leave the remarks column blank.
4:31:01
